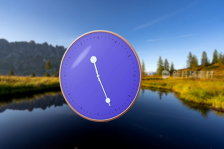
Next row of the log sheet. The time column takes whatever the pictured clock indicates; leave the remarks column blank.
11:26
